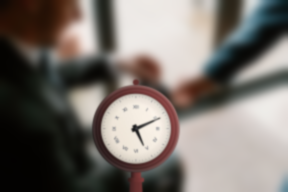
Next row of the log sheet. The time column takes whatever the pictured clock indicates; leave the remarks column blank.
5:11
